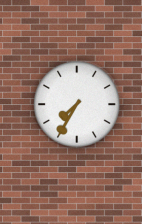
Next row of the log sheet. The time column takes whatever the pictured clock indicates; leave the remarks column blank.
7:35
